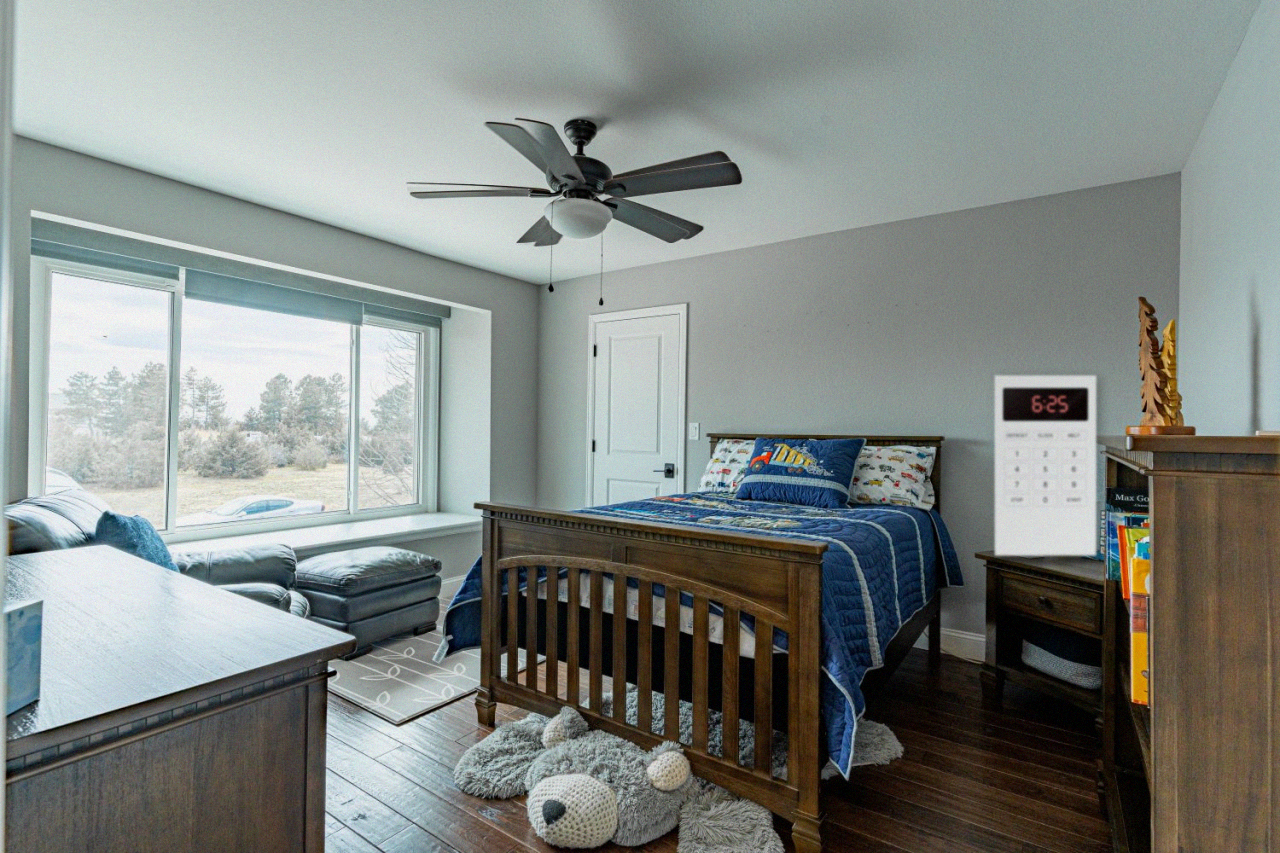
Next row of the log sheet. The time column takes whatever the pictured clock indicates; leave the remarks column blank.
6:25
